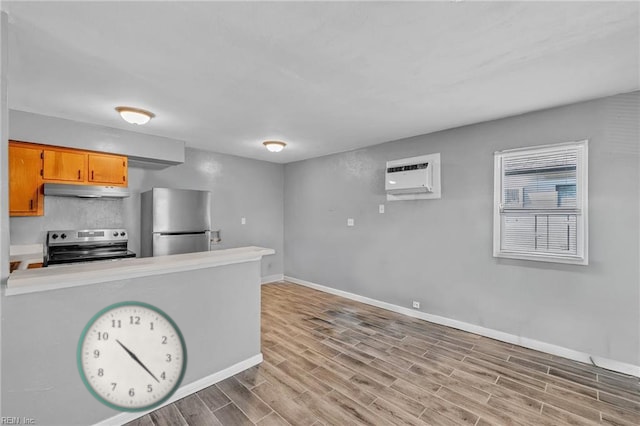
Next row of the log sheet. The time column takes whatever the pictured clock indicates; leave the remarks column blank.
10:22
